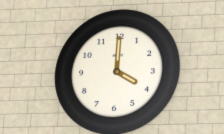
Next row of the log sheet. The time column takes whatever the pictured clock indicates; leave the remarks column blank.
4:00
